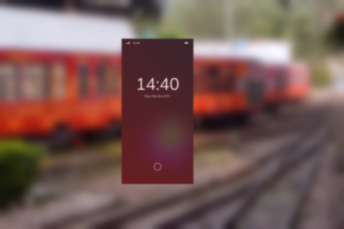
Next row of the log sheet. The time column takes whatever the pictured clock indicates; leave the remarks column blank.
14:40
